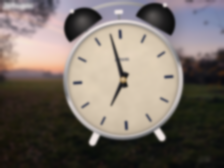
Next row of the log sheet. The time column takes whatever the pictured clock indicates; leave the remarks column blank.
6:58
